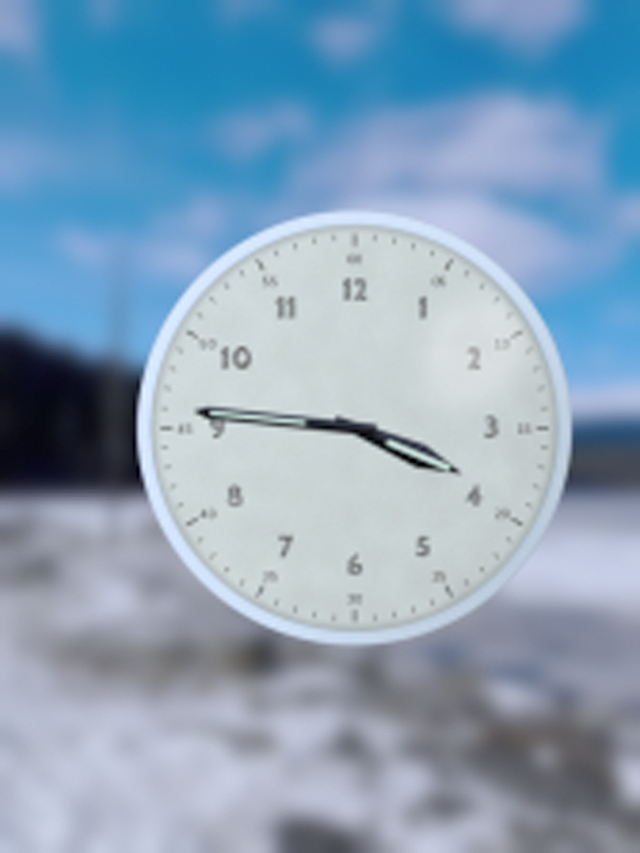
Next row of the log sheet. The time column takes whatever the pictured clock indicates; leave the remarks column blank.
3:46
